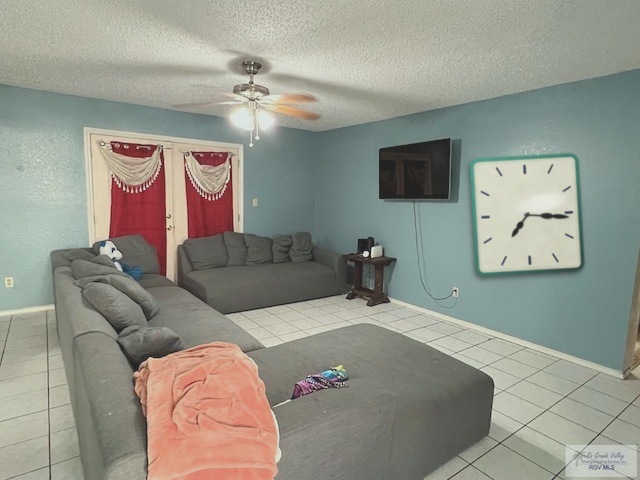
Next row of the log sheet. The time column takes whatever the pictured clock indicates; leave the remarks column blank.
7:16
